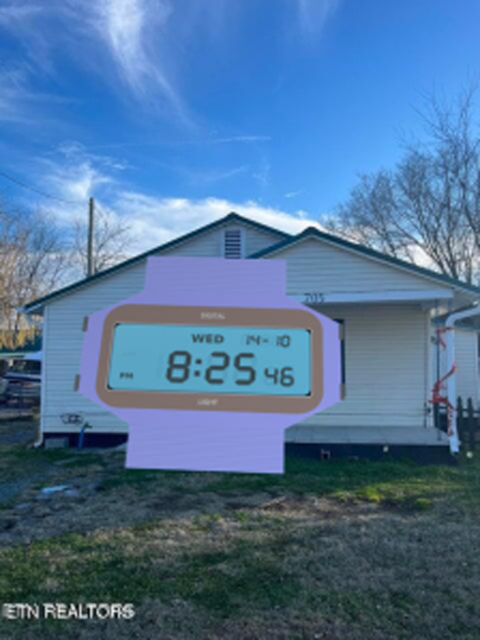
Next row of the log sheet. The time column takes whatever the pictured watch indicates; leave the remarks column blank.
8:25:46
